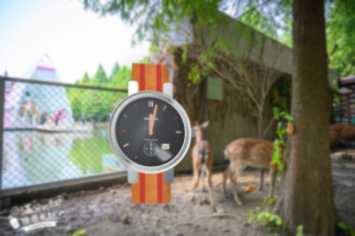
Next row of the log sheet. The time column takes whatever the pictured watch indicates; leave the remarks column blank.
12:02
